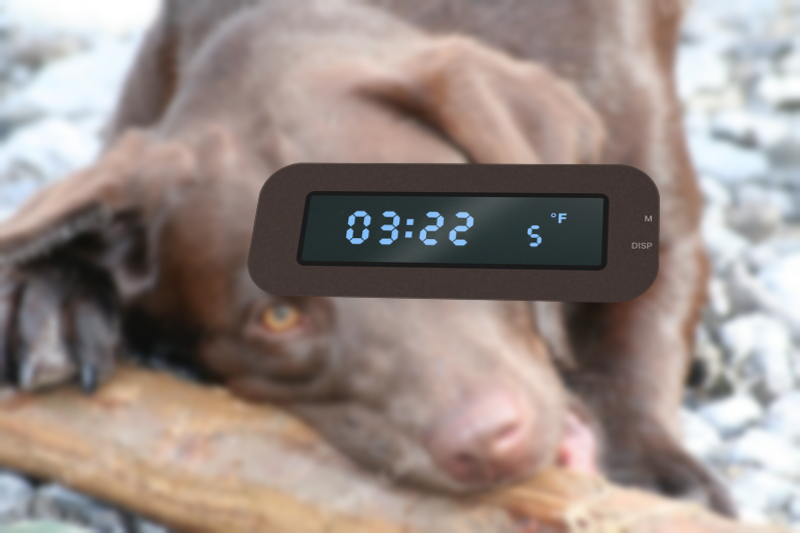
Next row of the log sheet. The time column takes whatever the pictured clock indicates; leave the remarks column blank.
3:22
